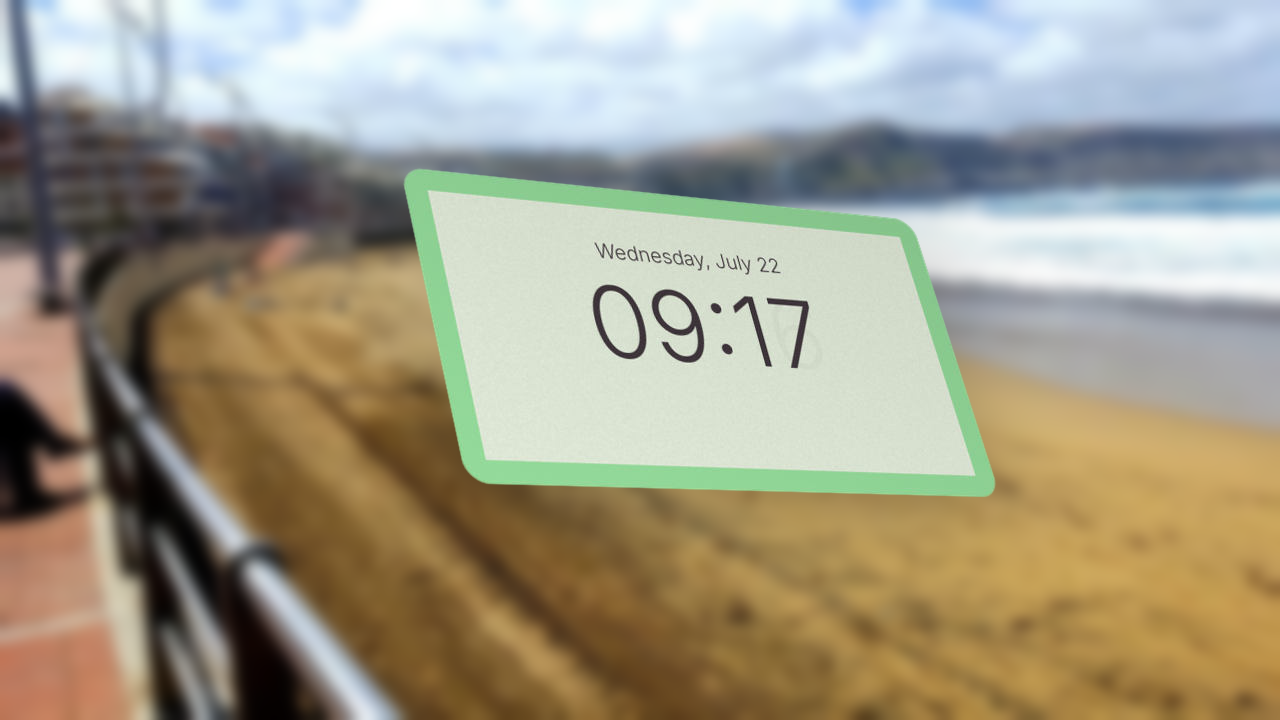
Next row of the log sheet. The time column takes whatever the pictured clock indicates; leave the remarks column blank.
9:17
